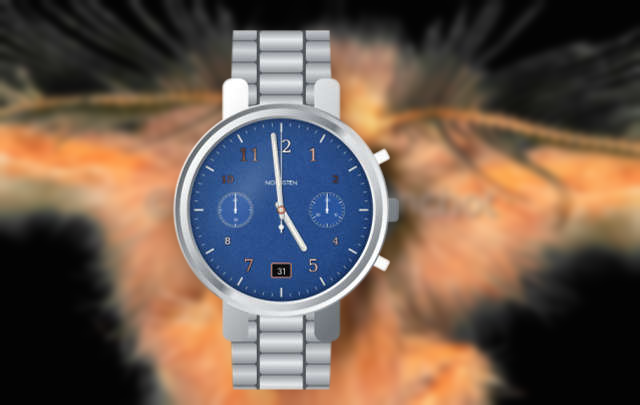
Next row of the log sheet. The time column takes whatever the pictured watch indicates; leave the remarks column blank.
4:59
